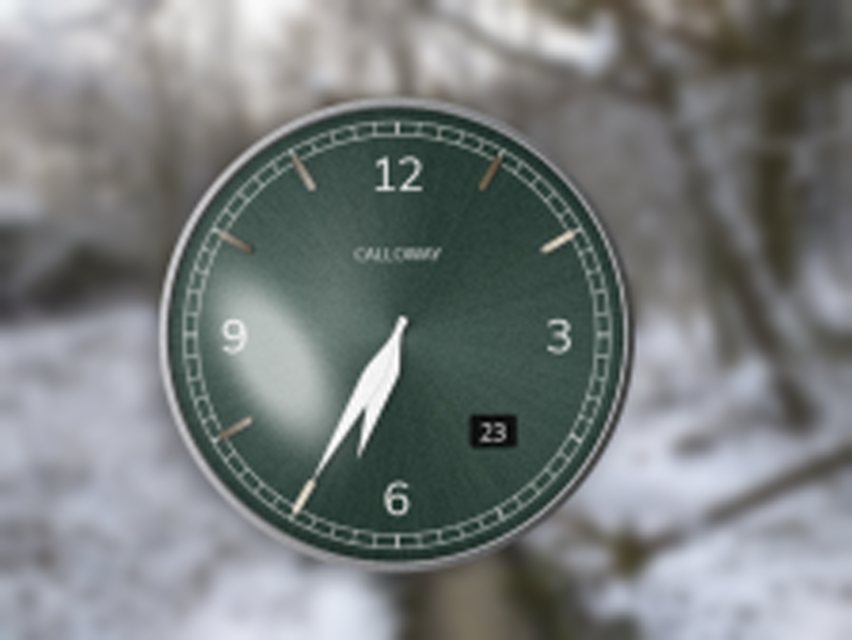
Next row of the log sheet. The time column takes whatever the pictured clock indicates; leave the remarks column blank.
6:35
